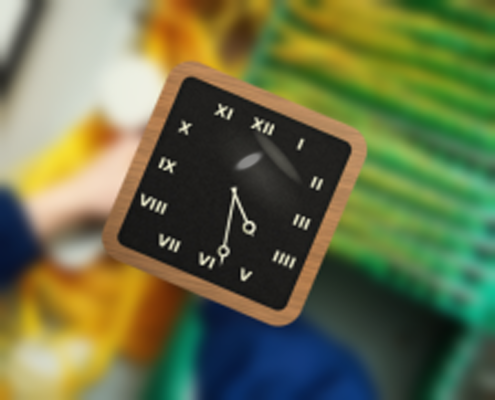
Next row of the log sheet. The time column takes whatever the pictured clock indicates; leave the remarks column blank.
4:28
